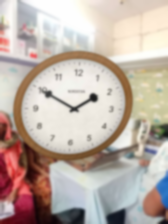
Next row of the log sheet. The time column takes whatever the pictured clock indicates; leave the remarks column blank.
1:50
